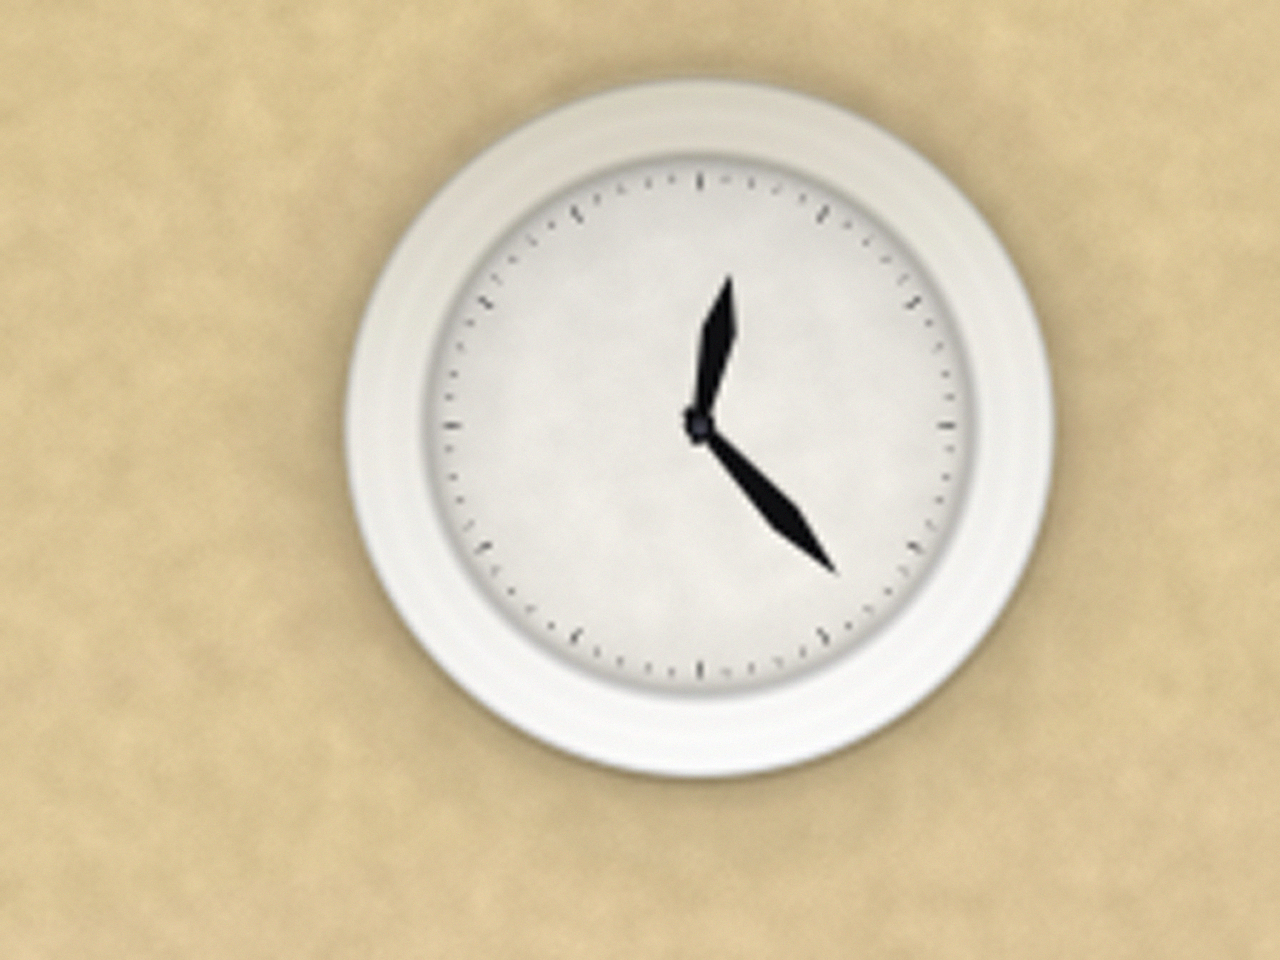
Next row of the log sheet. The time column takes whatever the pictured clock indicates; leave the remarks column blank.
12:23
